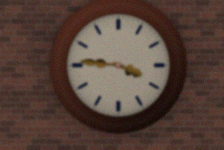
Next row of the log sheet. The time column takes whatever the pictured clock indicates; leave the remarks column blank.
3:46
